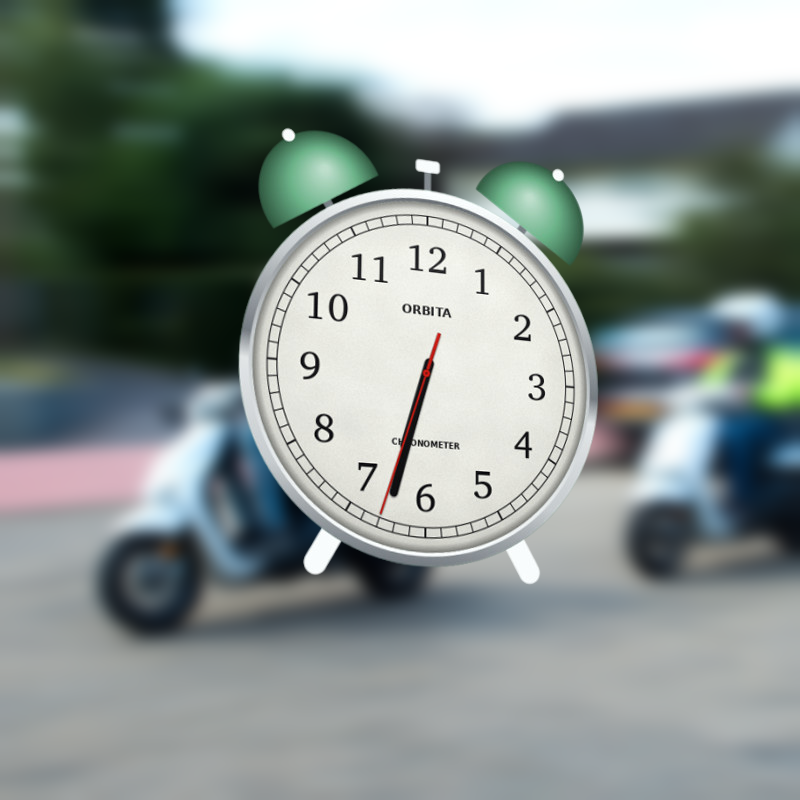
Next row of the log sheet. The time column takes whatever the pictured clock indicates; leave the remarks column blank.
6:32:33
